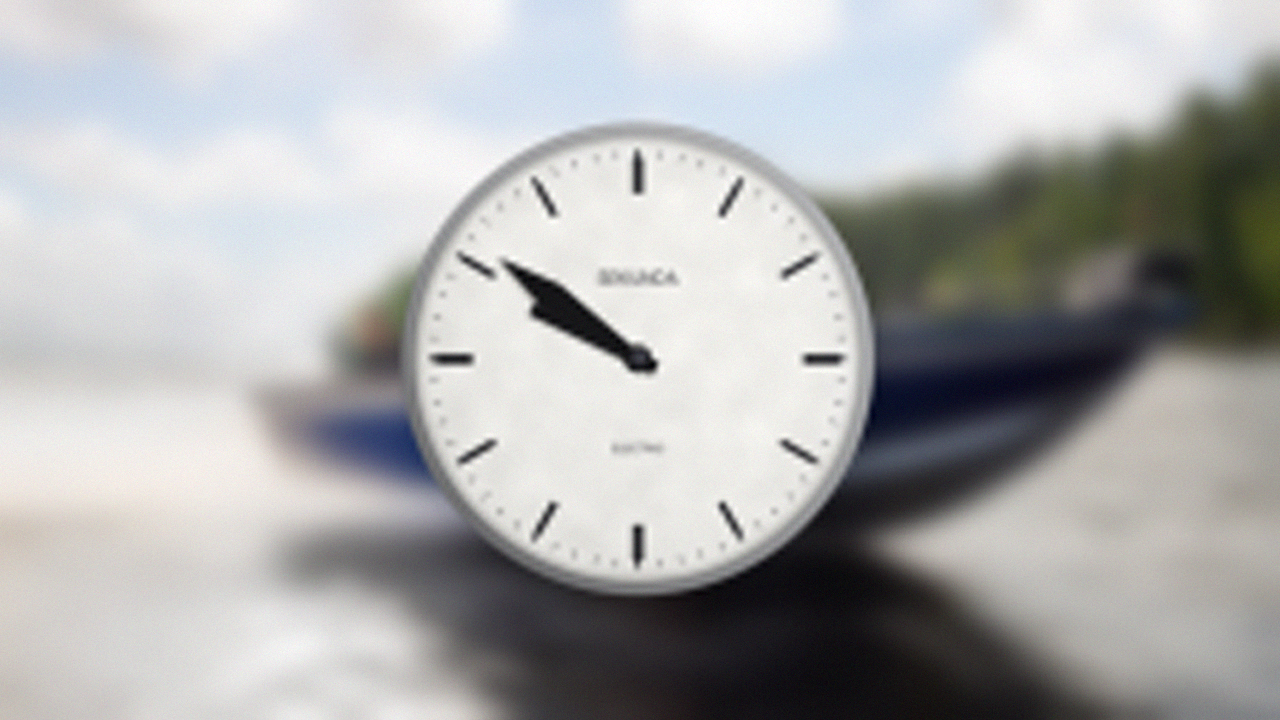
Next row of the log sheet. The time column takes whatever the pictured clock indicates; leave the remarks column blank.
9:51
